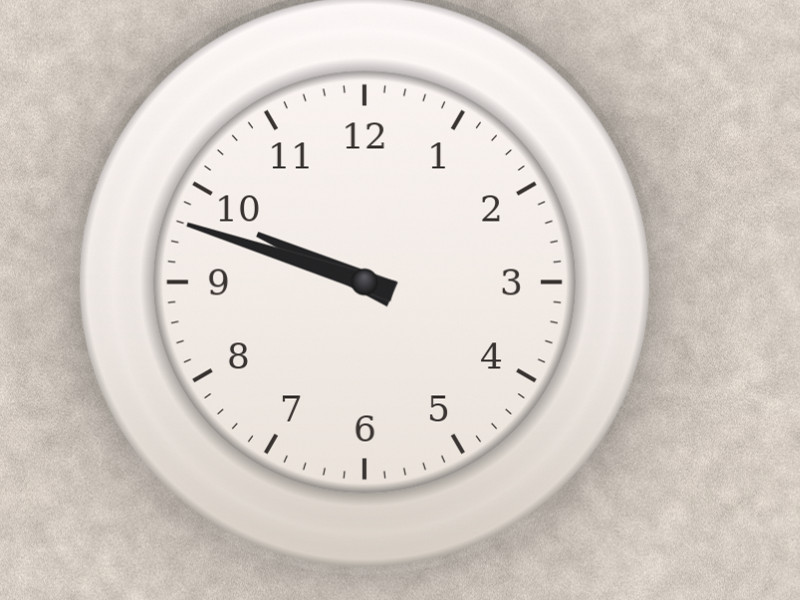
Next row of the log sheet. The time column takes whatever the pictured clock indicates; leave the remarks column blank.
9:48
